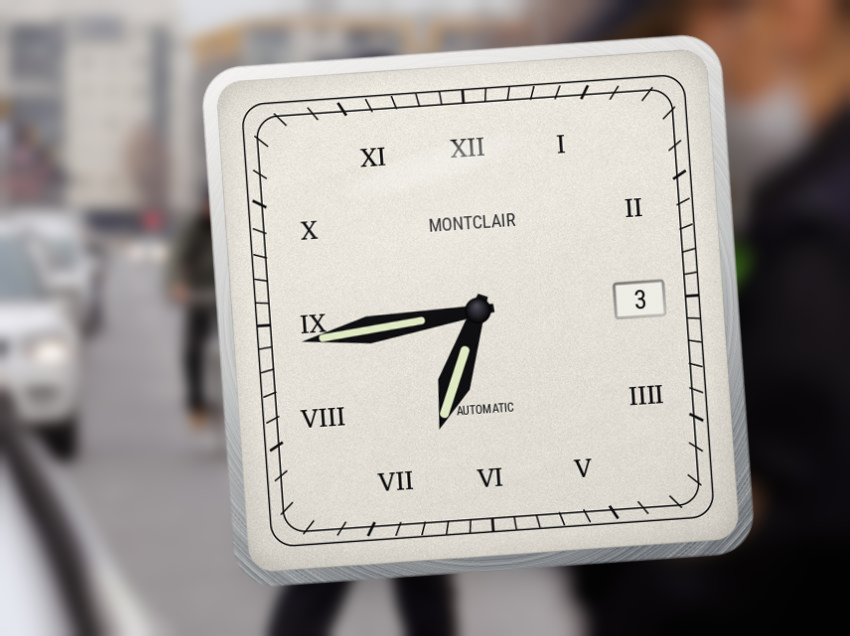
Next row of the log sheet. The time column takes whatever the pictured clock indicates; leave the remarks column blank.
6:44
